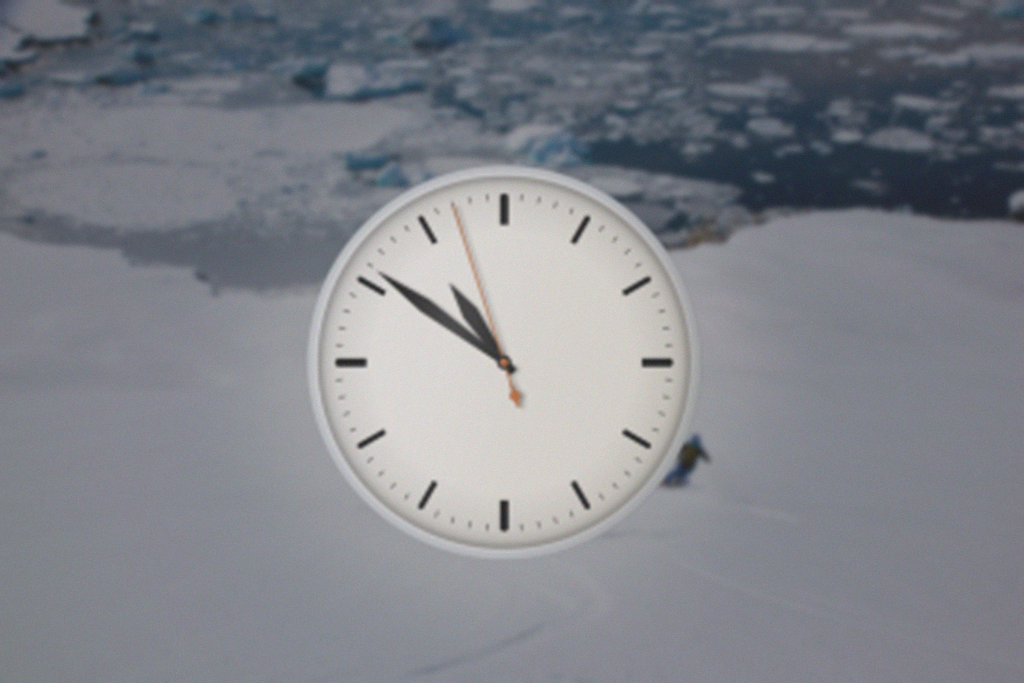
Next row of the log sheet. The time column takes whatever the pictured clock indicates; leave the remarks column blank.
10:50:57
